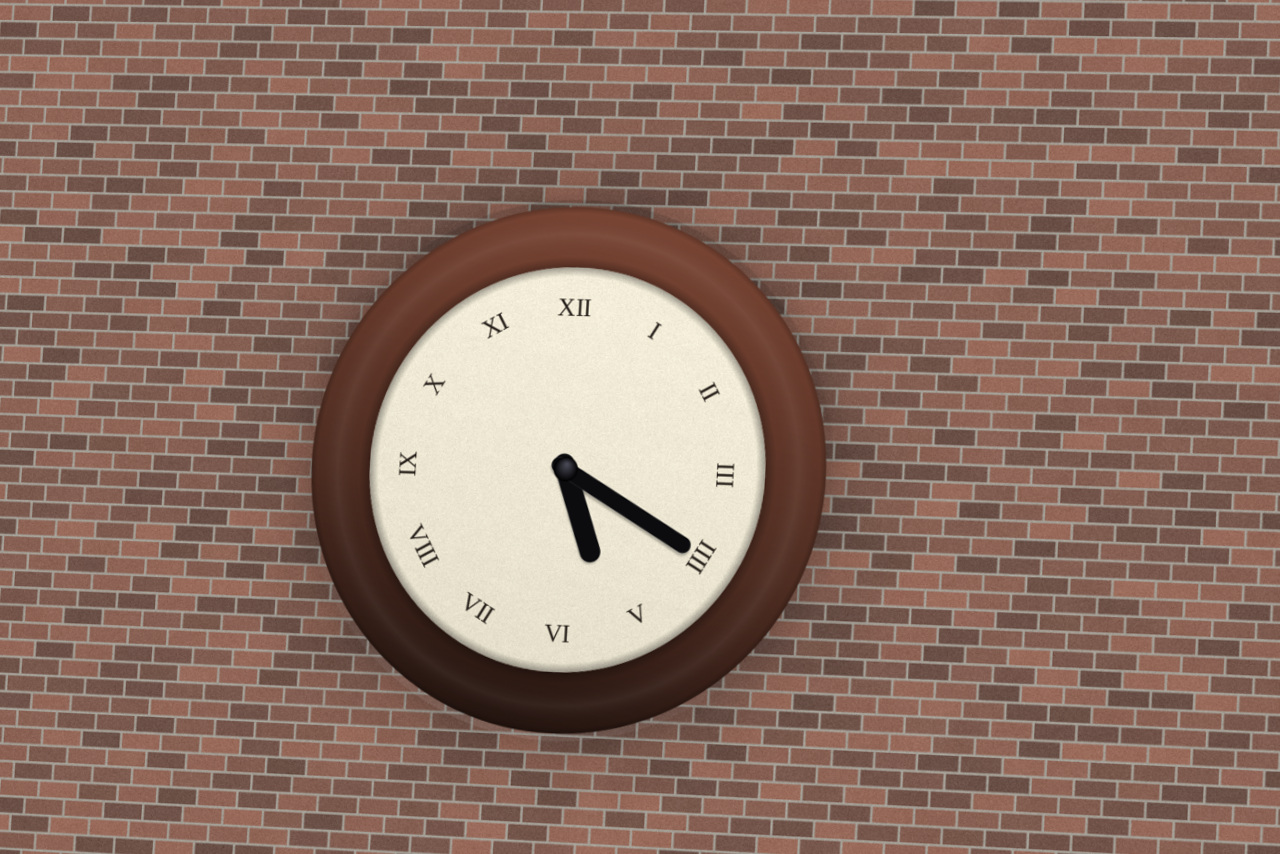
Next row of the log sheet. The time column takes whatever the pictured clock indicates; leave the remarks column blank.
5:20
